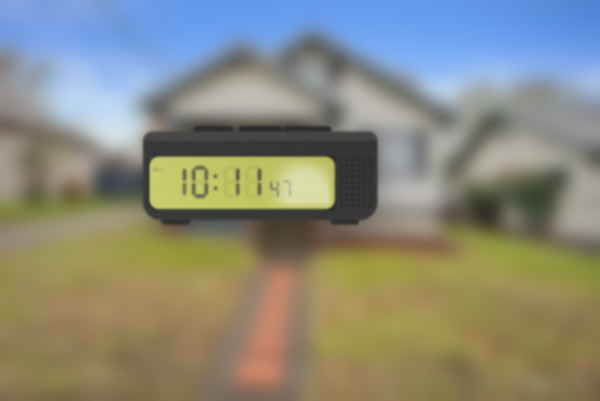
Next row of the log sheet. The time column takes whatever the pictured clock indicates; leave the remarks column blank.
10:11:47
